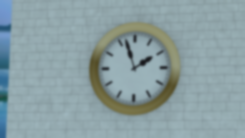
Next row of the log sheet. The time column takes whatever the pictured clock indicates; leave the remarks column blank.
1:57
